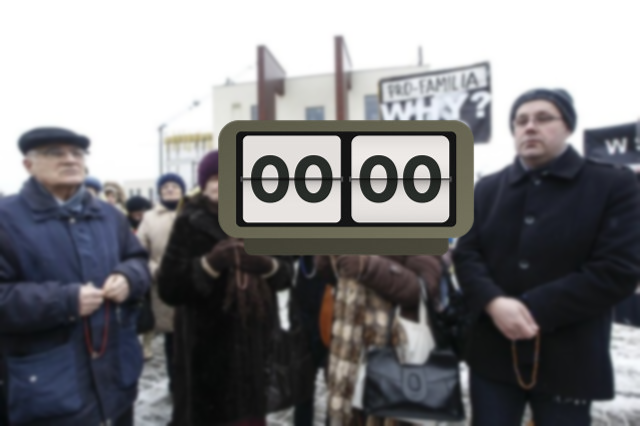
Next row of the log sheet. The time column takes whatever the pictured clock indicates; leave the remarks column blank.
0:00
